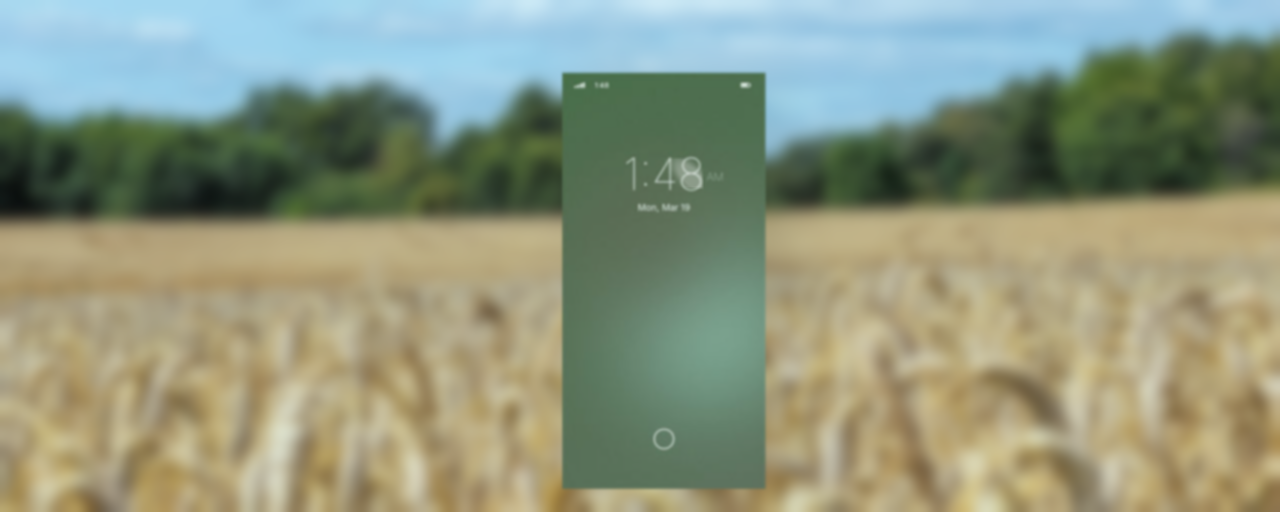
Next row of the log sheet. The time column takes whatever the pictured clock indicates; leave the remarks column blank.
1:48
